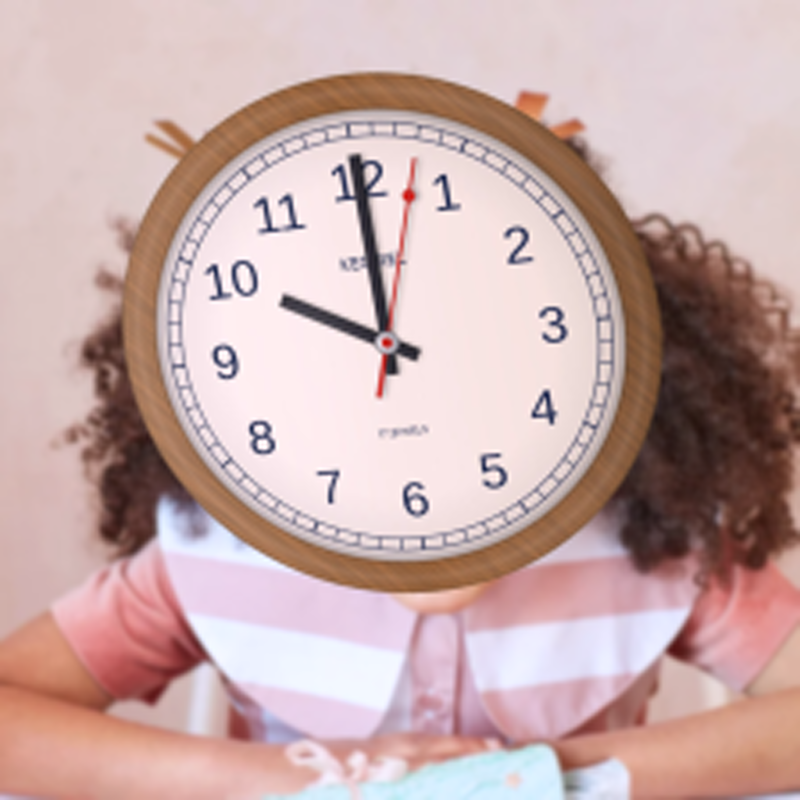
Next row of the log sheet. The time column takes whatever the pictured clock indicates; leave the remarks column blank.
10:00:03
